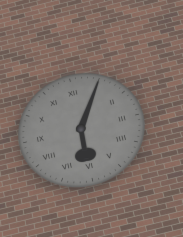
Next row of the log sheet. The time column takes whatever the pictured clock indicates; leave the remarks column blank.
6:05
